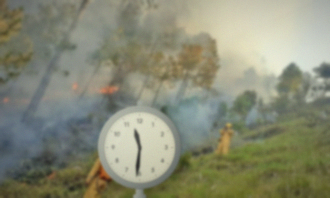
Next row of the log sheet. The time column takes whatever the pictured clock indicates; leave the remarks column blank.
11:31
